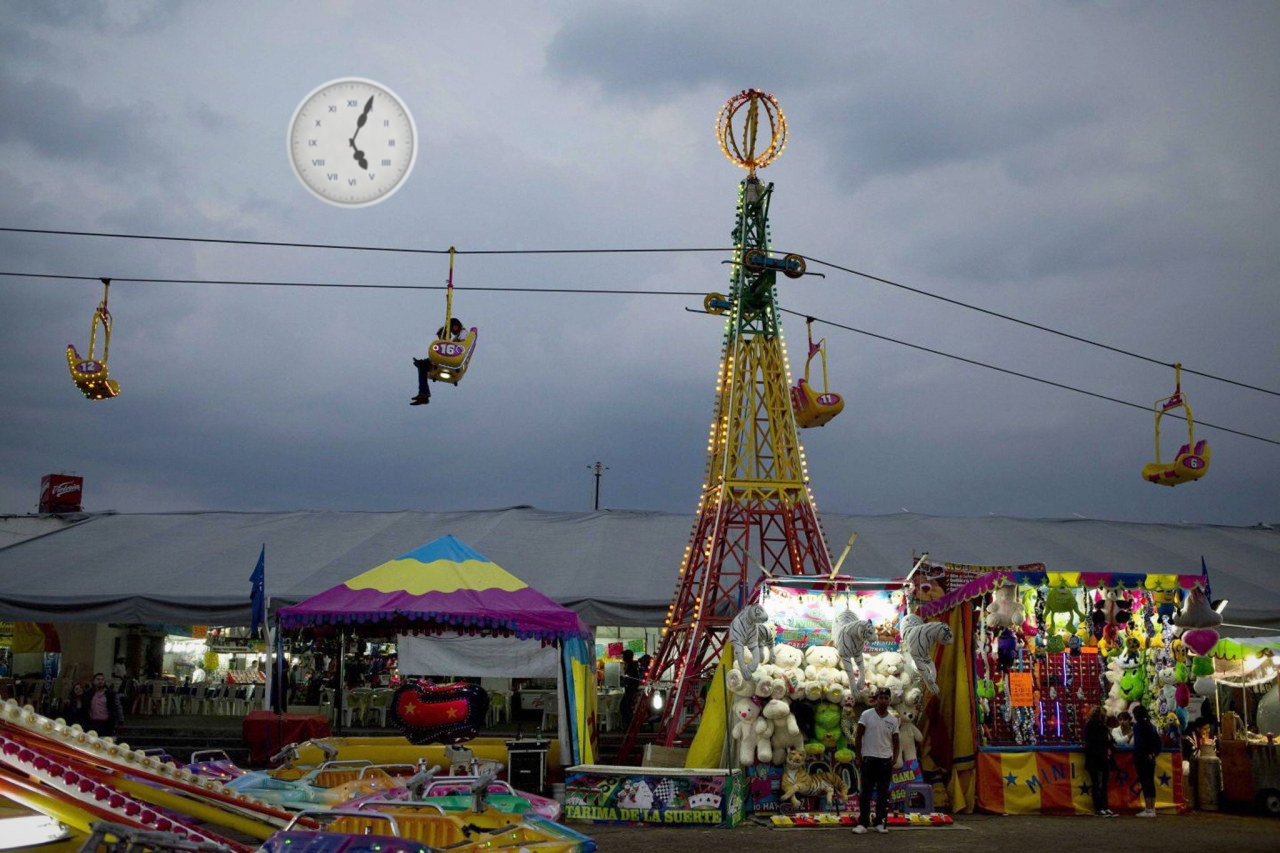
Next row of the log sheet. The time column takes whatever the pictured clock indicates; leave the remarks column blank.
5:04
